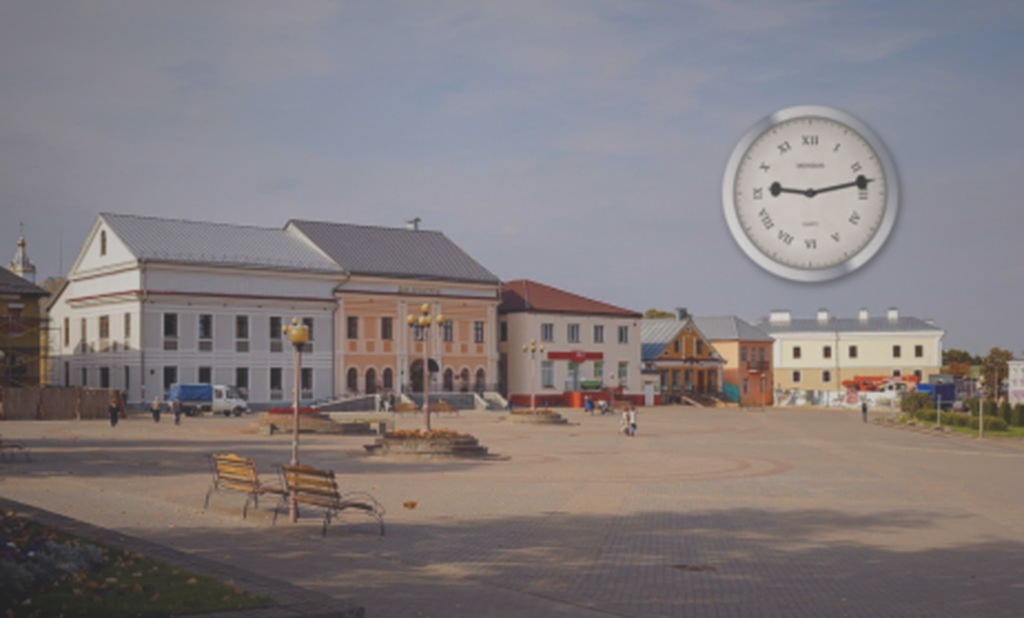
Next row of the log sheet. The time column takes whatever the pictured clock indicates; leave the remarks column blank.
9:13
